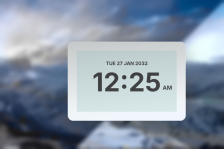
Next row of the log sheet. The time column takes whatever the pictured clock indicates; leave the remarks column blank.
12:25
